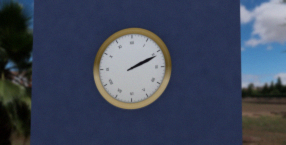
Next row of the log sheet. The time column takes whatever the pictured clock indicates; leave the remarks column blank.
2:11
